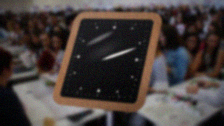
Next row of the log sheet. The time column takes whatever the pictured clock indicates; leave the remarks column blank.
2:11
